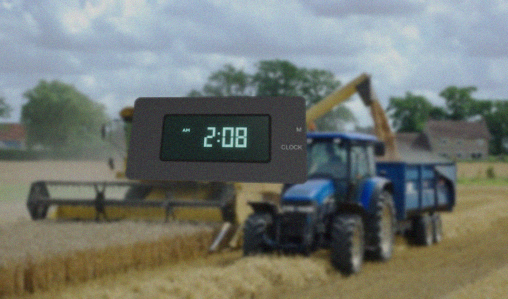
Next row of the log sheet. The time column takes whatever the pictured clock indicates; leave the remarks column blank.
2:08
